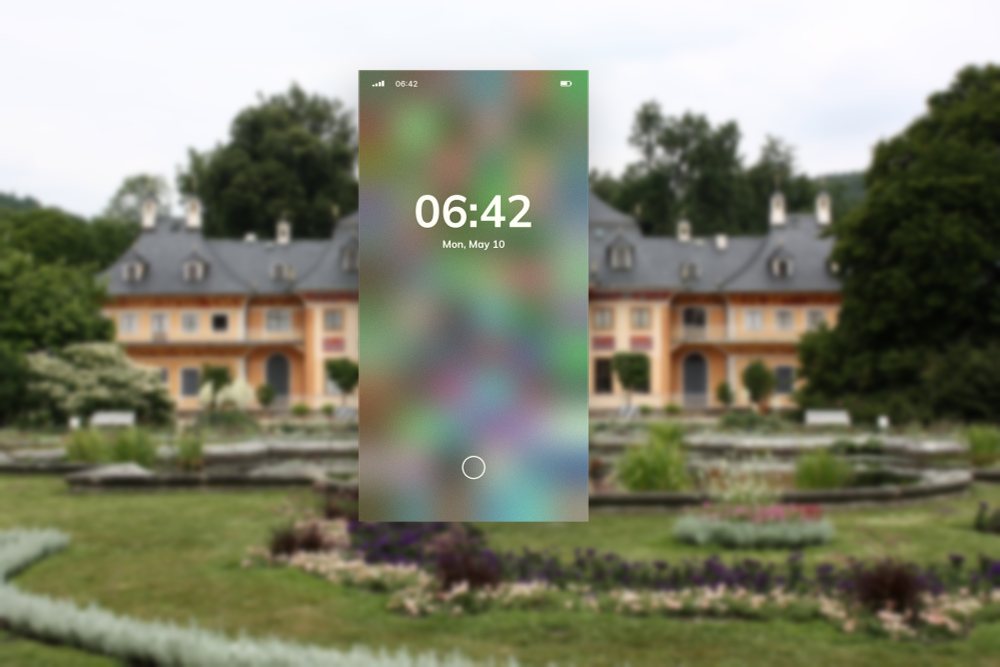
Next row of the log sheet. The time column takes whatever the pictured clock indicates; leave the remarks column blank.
6:42
